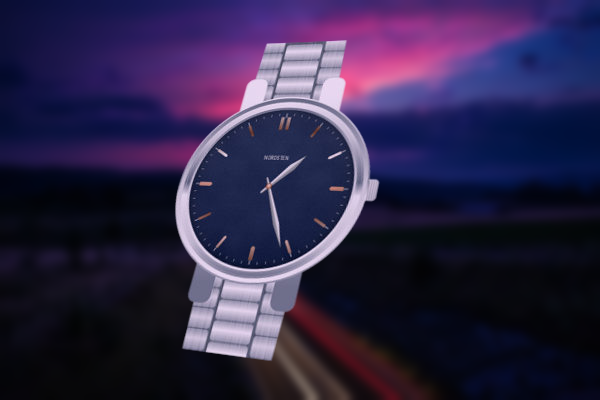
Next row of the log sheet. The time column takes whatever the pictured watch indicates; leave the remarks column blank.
1:26
